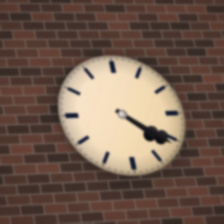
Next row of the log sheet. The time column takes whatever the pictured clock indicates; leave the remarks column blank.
4:21
